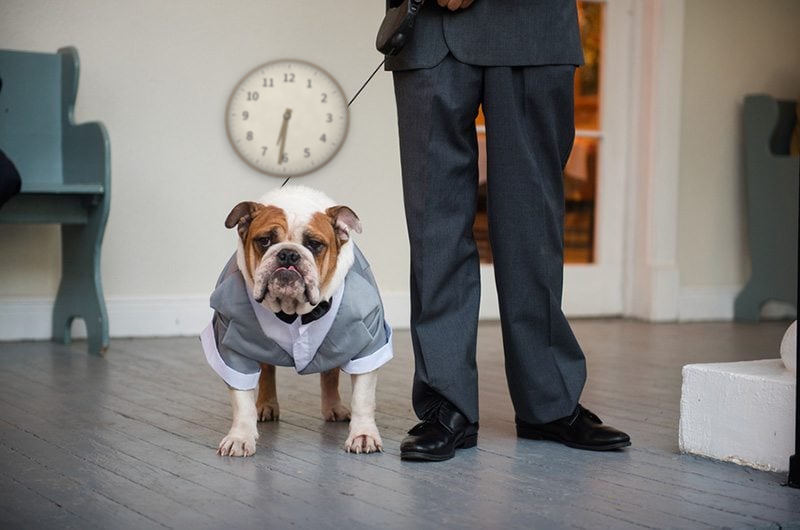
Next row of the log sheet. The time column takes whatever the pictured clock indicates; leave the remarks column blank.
6:31
